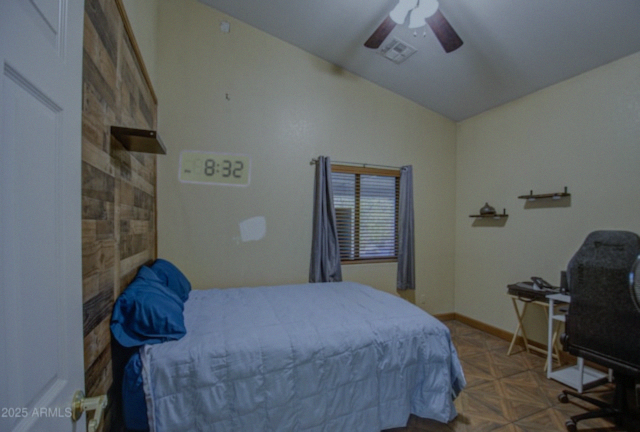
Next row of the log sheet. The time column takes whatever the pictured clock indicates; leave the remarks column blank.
8:32
